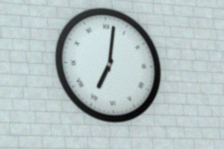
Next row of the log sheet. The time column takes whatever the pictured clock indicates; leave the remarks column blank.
7:02
